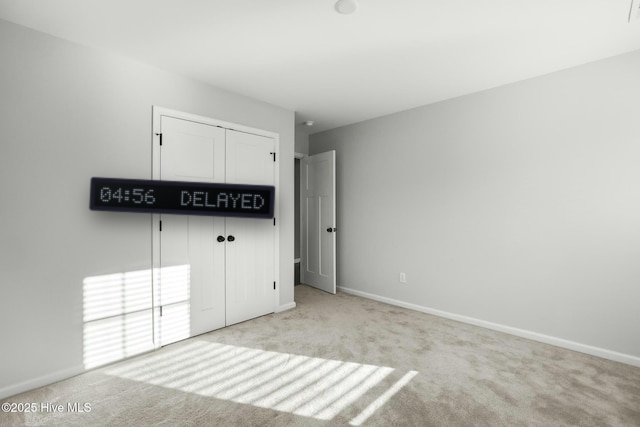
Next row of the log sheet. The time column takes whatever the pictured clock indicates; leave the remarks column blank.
4:56
